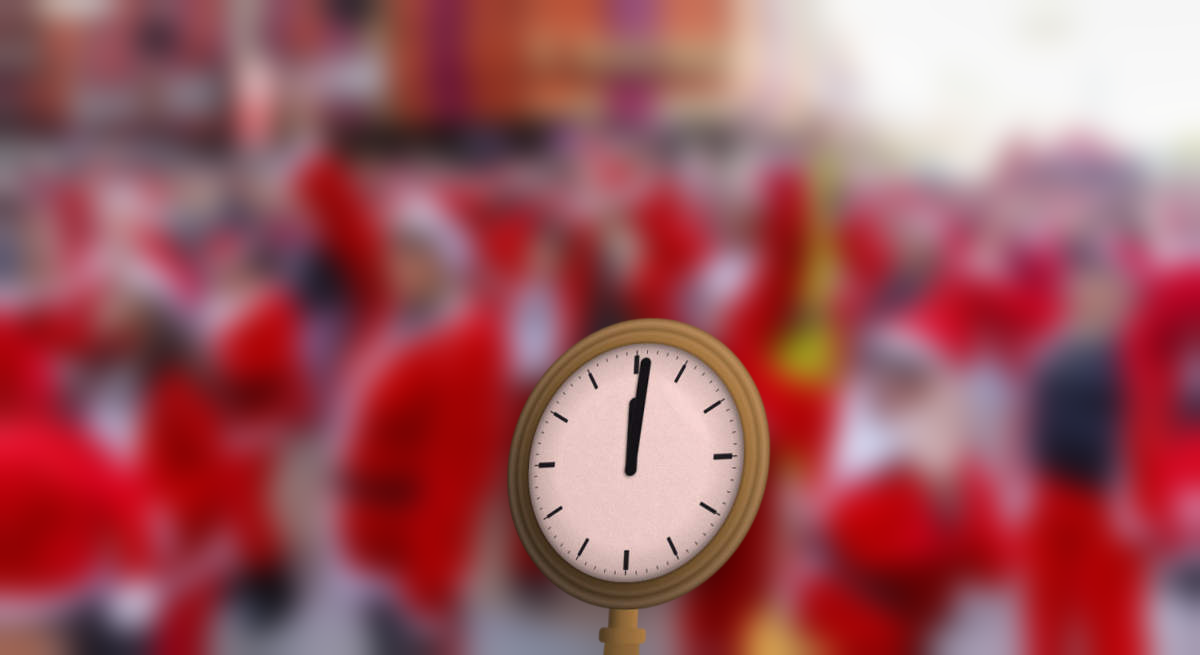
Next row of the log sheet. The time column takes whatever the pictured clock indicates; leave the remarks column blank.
12:01
